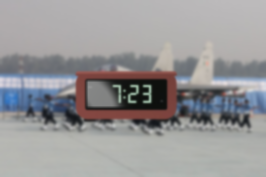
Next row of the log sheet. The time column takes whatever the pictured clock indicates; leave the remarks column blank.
7:23
